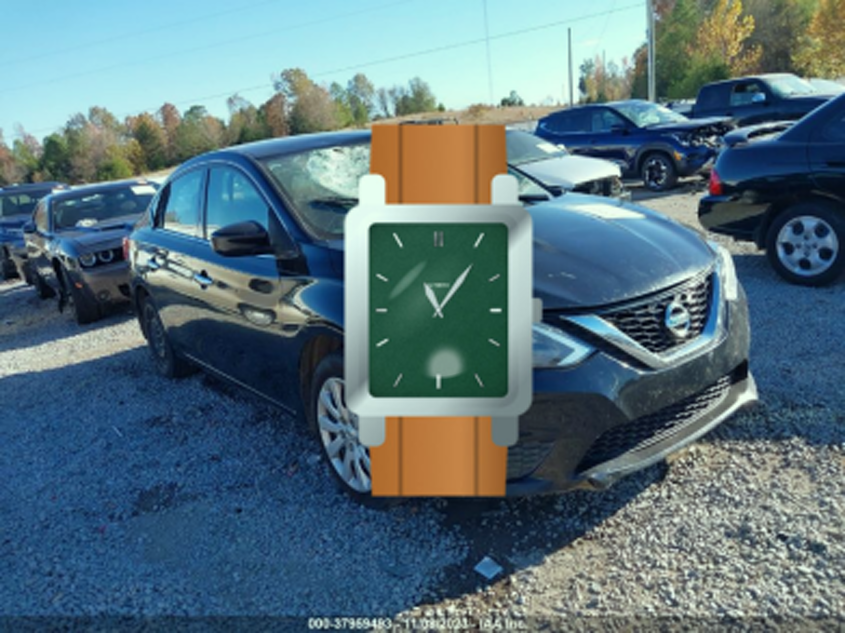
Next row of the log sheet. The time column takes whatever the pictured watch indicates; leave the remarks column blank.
11:06
